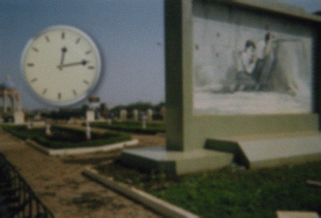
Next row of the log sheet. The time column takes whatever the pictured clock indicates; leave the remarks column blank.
12:13
